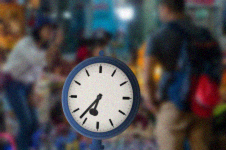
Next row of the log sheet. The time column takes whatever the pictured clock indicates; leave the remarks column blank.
6:37
